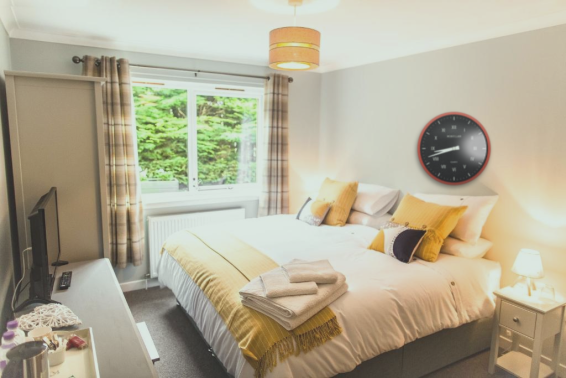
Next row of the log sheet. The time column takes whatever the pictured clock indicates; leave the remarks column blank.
8:42
